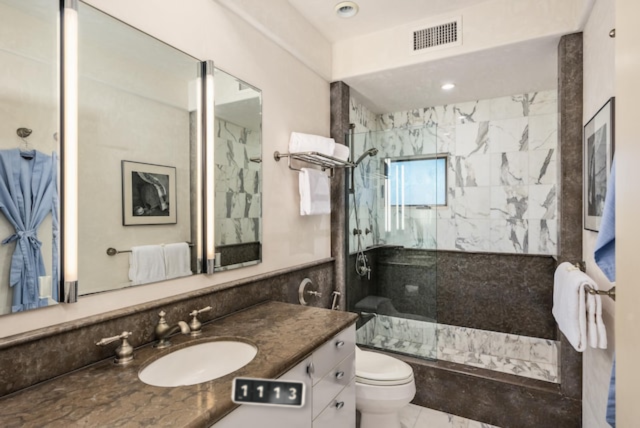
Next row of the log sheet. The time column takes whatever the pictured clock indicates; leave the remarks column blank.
11:13
